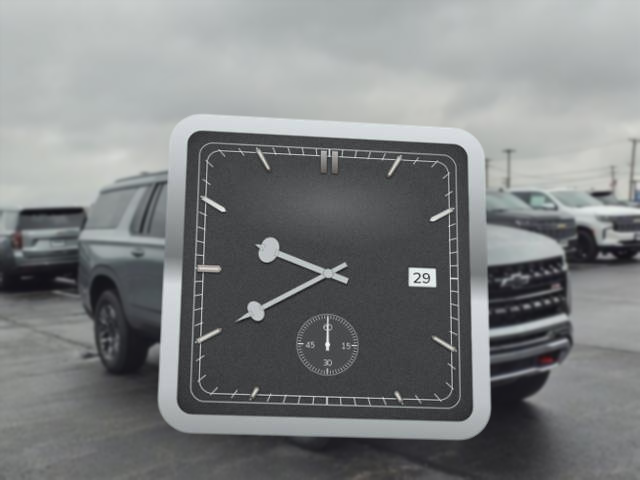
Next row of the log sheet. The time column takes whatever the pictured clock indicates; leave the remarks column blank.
9:40
